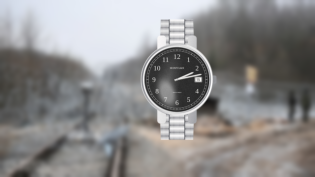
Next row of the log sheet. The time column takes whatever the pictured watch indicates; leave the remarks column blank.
2:13
